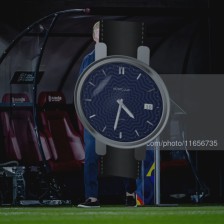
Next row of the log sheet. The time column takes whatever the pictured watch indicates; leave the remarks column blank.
4:32
